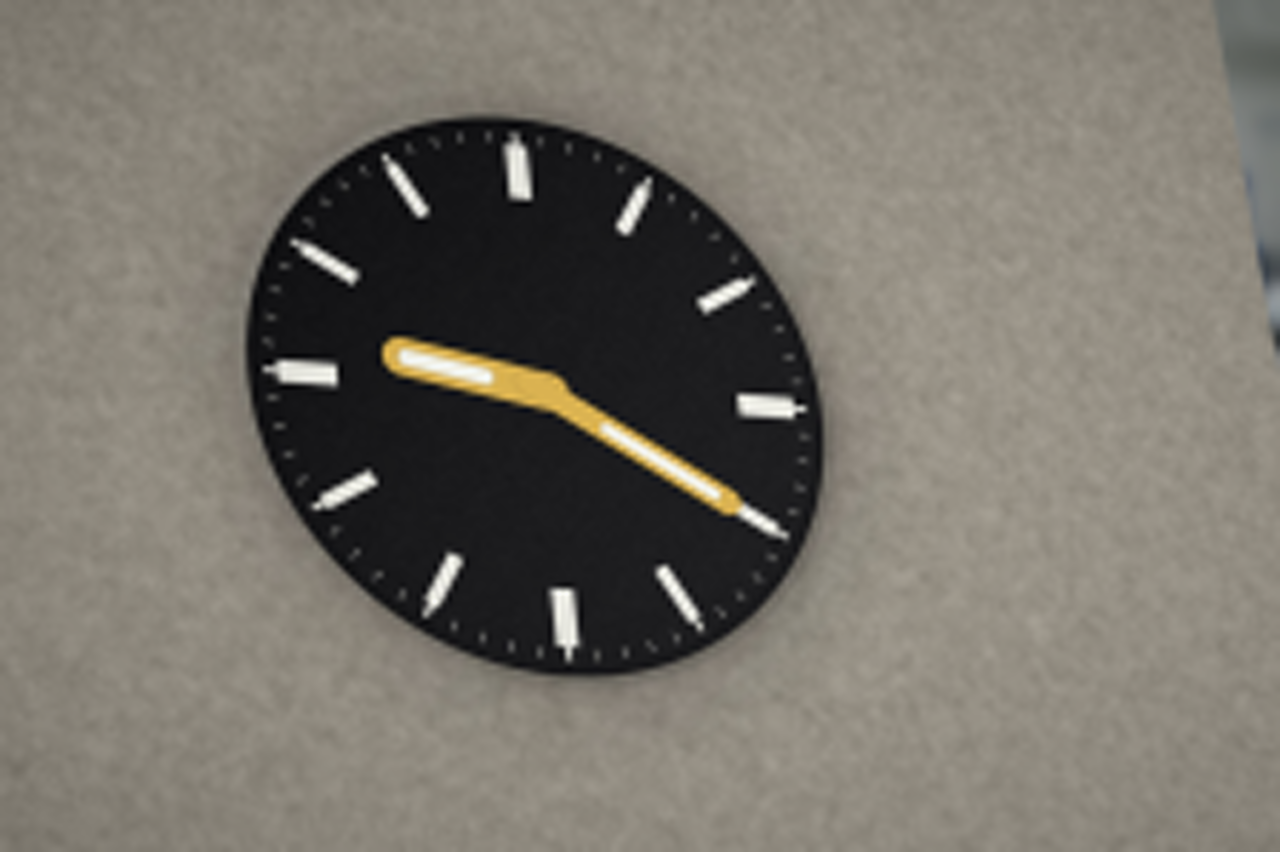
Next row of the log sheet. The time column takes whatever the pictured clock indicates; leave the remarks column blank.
9:20
